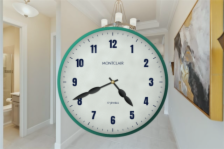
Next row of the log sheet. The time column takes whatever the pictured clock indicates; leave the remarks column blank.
4:41
